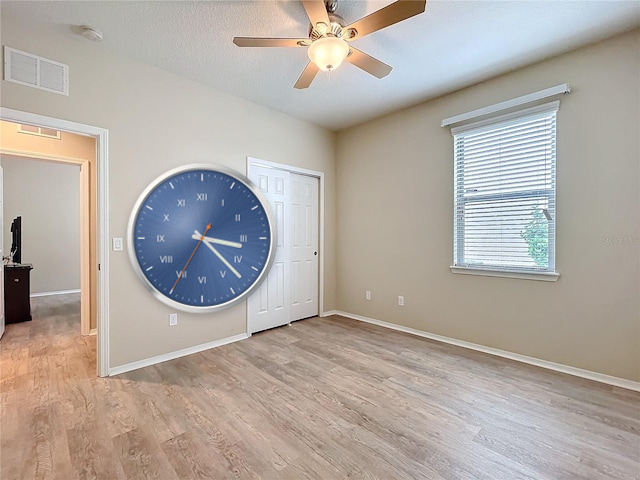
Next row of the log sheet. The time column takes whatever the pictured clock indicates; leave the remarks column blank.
3:22:35
